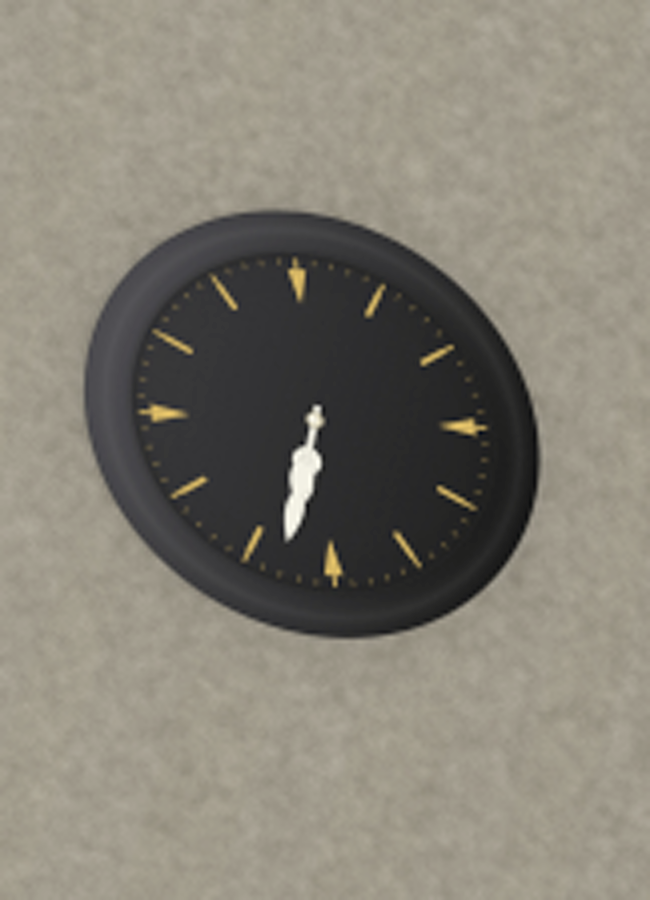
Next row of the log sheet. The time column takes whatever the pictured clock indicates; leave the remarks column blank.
6:33
